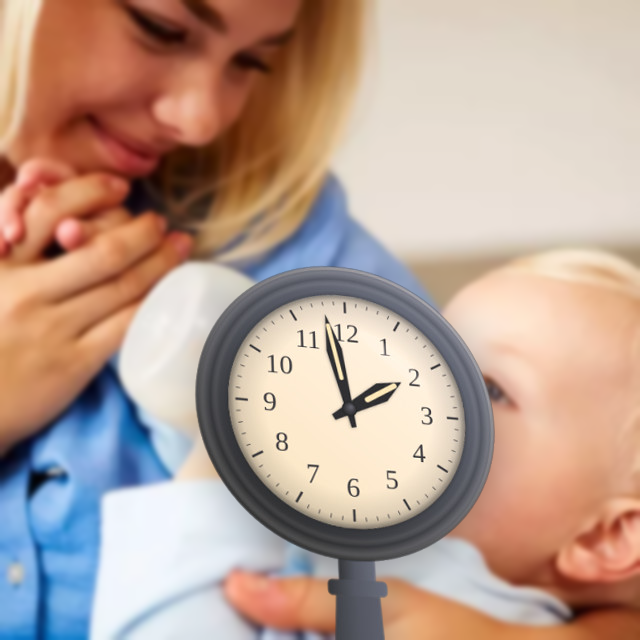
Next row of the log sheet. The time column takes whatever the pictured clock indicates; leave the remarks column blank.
1:58
